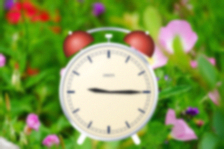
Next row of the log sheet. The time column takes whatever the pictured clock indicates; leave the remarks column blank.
9:15
